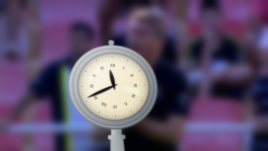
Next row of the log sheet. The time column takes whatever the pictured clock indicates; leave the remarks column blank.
11:41
